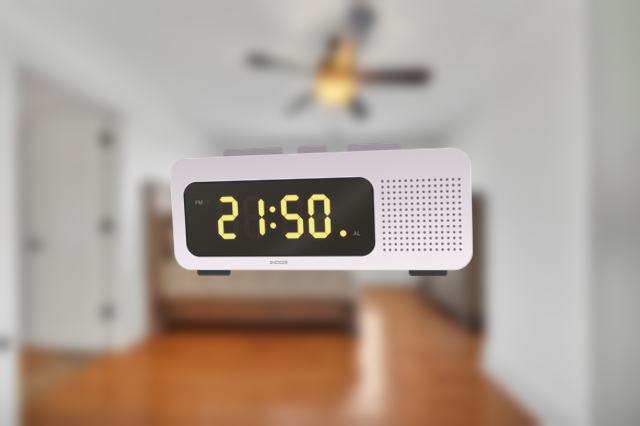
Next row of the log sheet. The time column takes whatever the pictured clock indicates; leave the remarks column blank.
21:50
